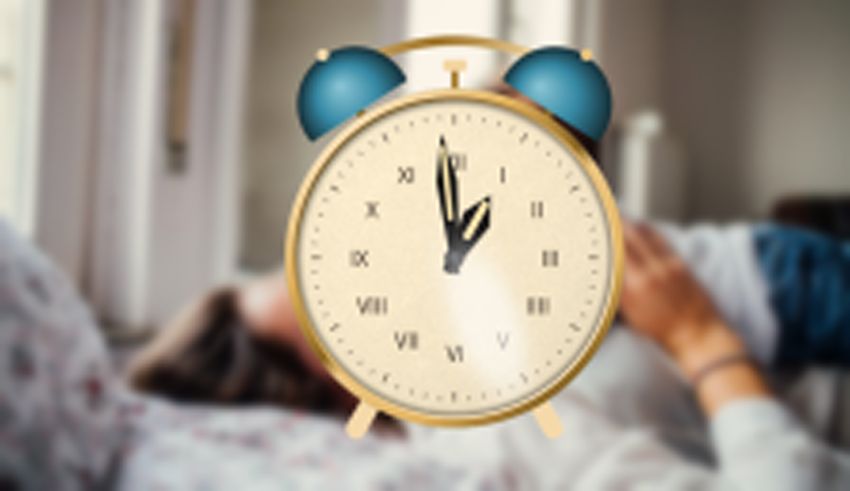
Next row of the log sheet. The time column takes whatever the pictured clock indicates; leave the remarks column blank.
12:59
